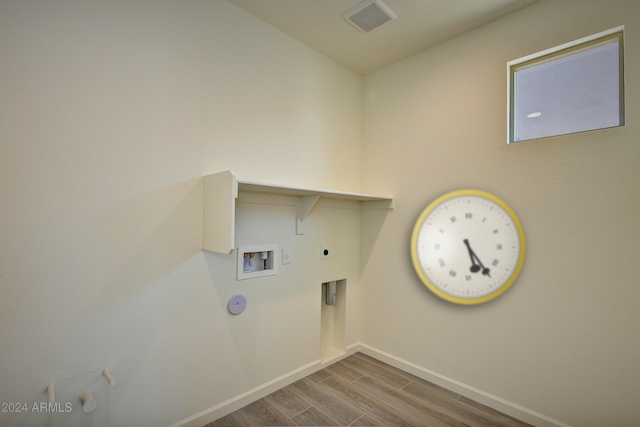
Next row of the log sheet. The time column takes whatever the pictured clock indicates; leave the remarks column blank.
5:24
